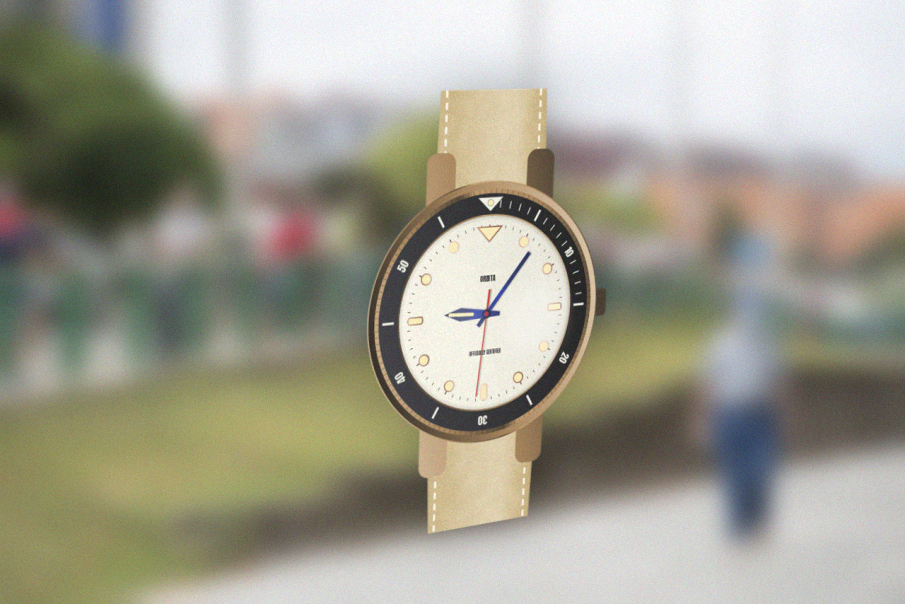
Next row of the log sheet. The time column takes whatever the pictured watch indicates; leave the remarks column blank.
9:06:31
